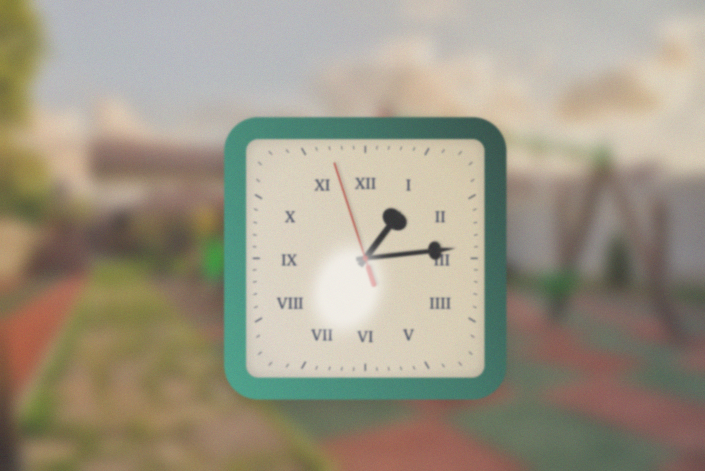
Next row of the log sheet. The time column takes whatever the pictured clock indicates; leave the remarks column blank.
1:13:57
